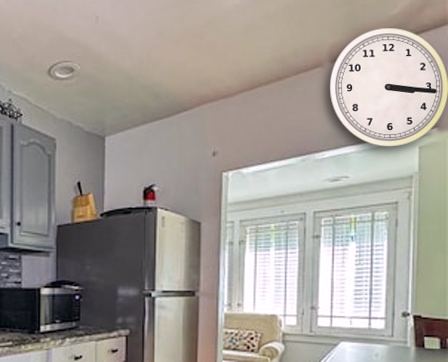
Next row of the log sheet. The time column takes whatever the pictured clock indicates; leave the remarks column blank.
3:16
